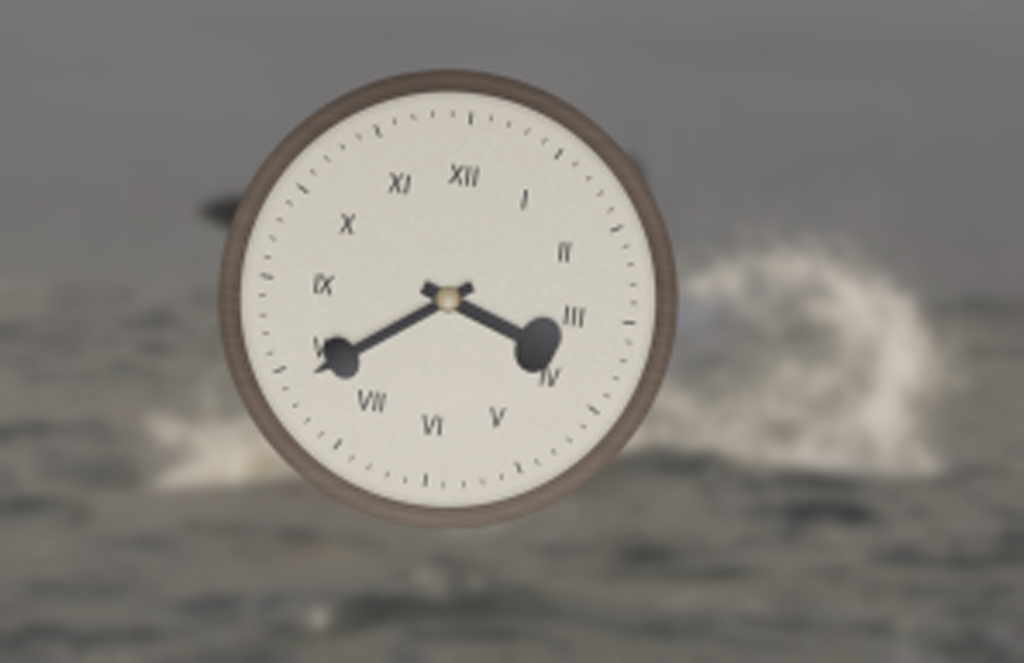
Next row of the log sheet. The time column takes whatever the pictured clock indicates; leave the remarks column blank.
3:39
